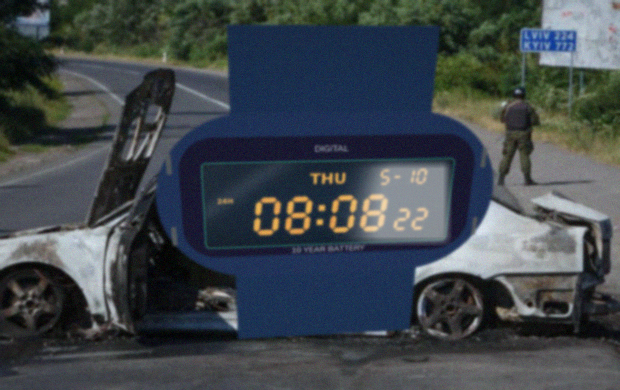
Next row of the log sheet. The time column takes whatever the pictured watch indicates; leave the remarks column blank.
8:08:22
